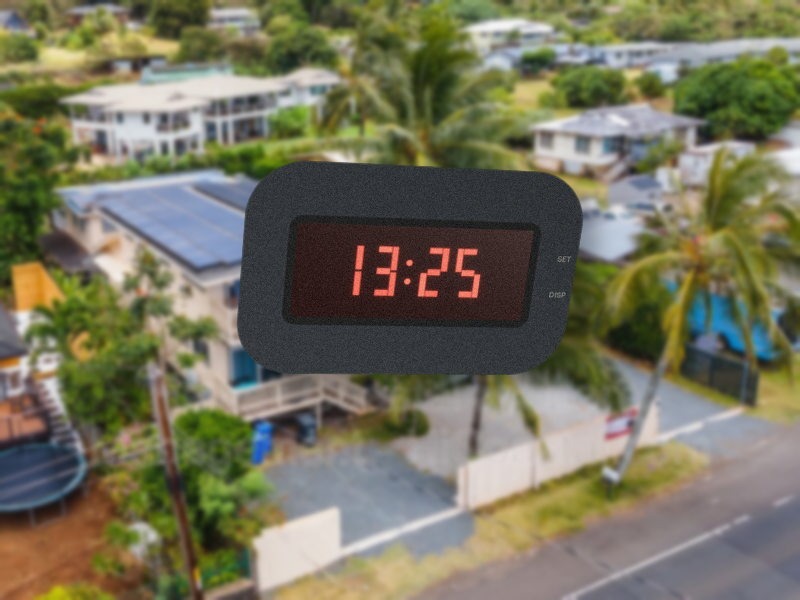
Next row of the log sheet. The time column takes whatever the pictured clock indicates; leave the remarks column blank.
13:25
